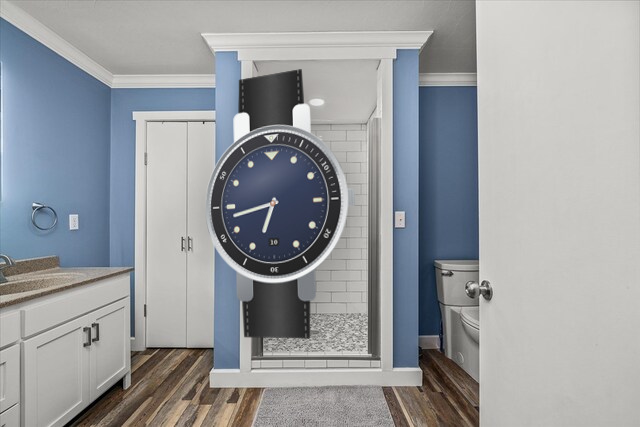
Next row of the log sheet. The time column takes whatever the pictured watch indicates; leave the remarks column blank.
6:43
